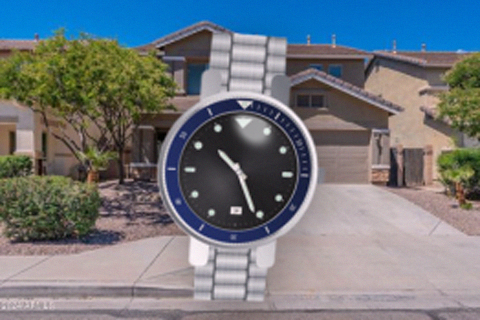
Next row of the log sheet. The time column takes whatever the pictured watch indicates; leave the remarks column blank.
10:26
